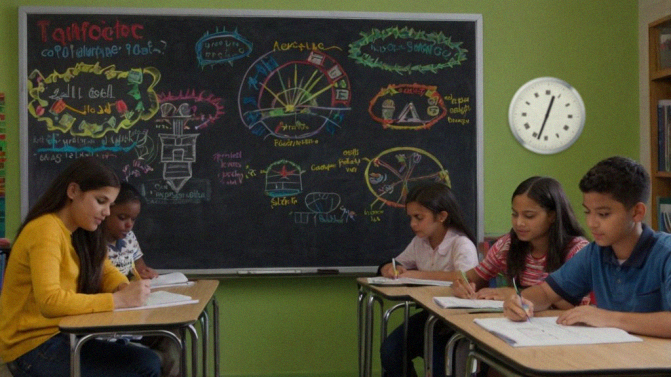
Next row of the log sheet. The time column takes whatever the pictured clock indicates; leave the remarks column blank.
12:33
